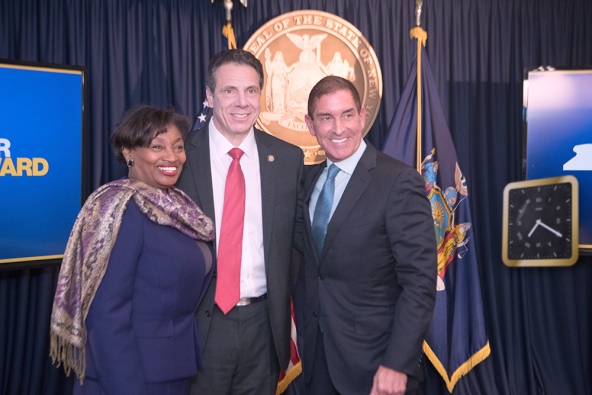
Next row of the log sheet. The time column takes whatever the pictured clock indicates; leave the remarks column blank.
7:20
